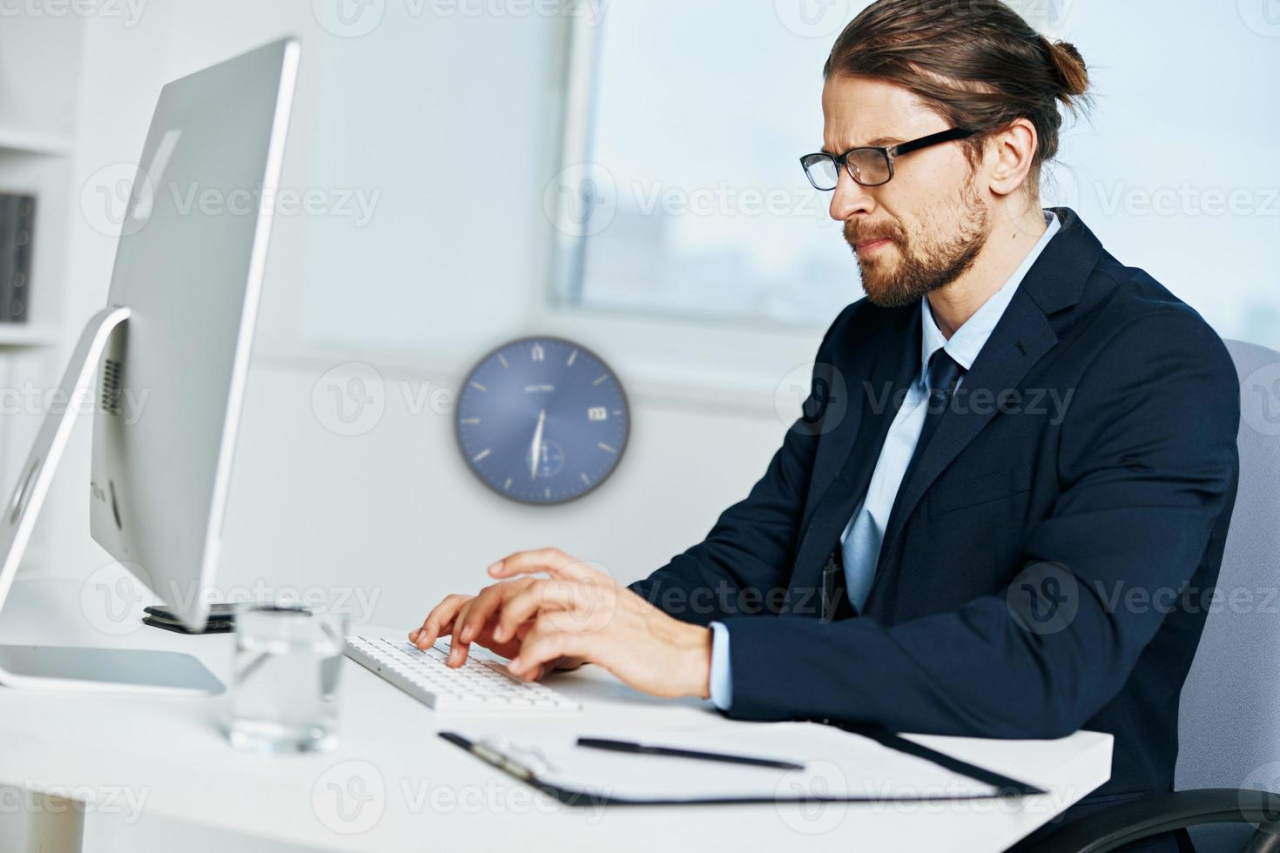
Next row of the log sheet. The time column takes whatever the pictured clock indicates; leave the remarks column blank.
6:32
